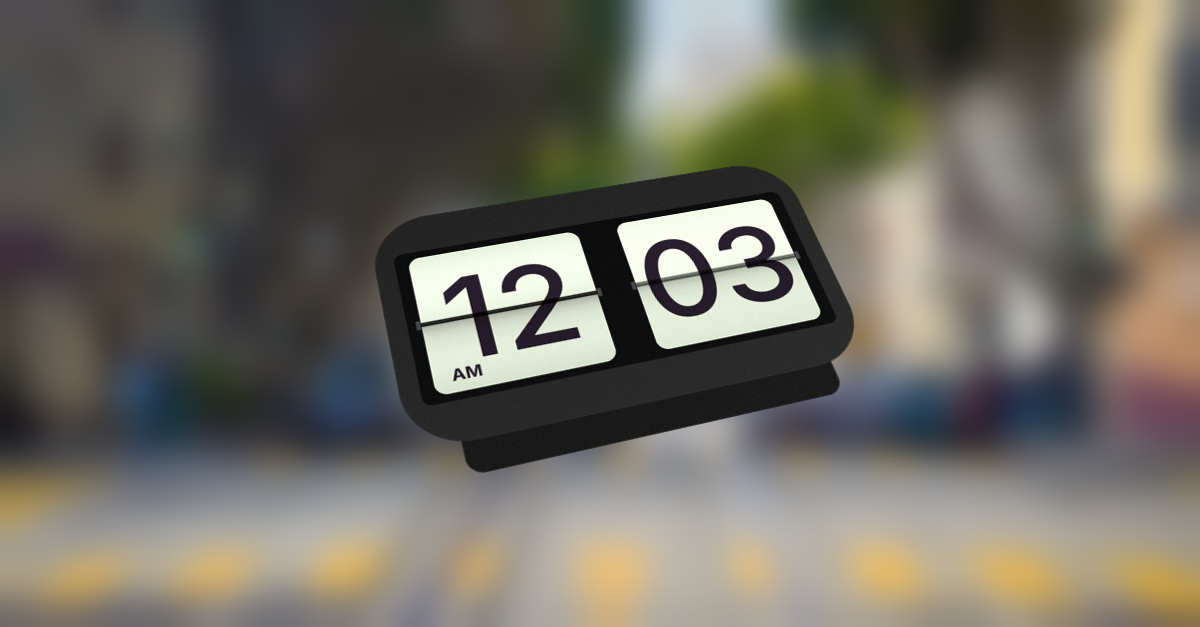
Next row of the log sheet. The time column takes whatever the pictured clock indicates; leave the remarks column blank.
12:03
